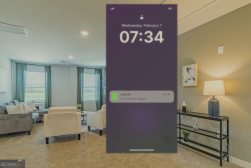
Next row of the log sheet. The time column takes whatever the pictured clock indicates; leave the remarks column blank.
7:34
